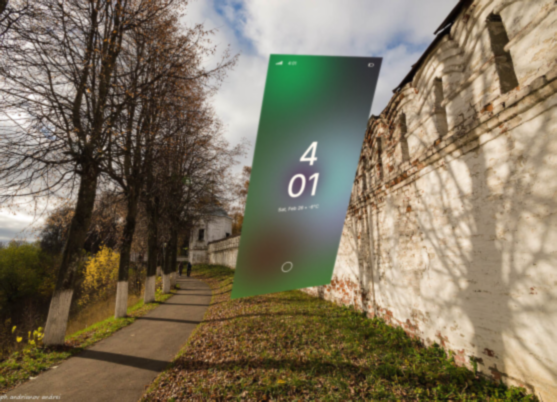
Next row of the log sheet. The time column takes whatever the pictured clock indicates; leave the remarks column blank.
4:01
